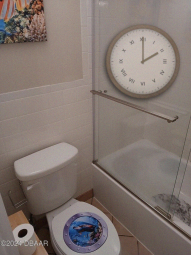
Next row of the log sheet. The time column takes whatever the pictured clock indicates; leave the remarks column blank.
2:00
